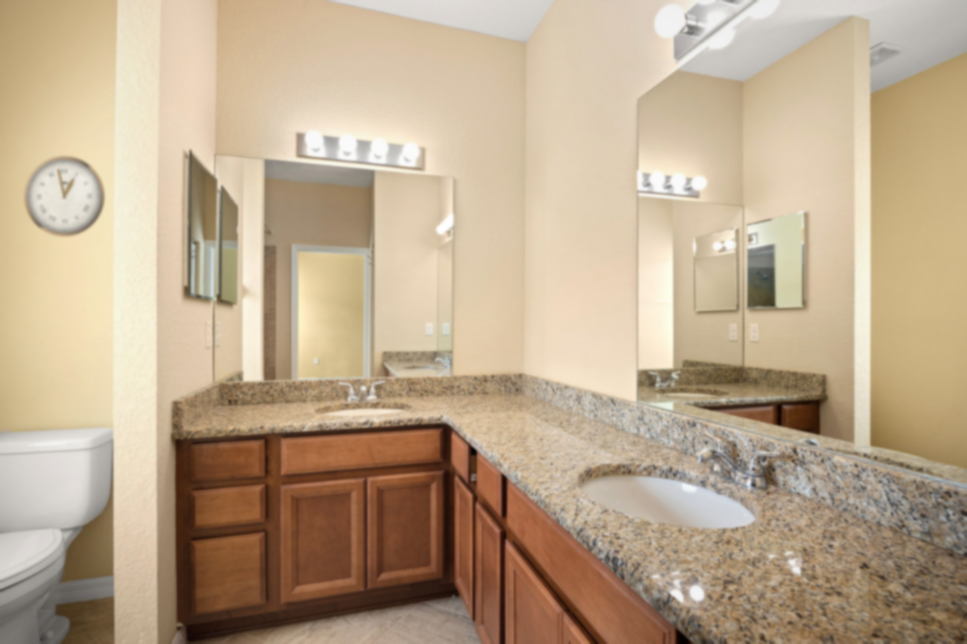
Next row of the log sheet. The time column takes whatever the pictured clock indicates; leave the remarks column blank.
12:58
